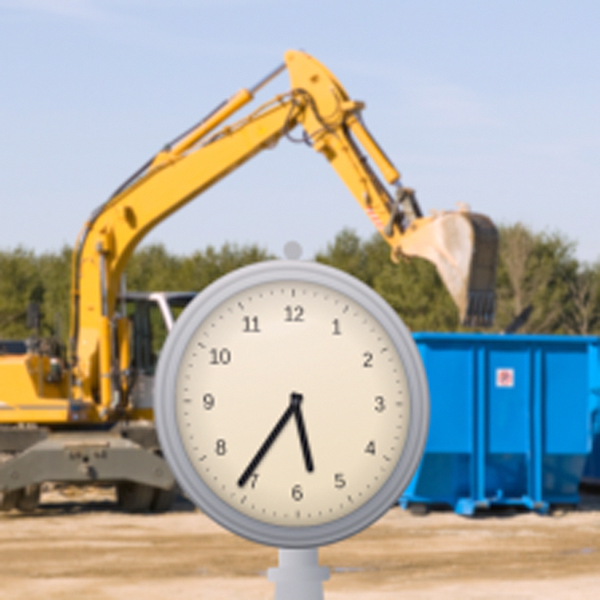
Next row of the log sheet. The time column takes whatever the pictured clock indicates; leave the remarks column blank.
5:36
